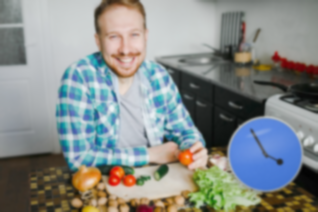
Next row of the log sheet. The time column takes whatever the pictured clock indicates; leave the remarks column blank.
3:55
